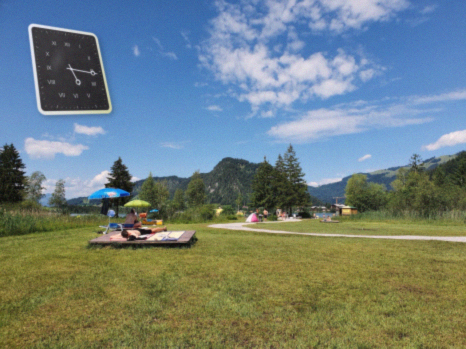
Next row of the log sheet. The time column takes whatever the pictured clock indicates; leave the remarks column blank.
5:16
